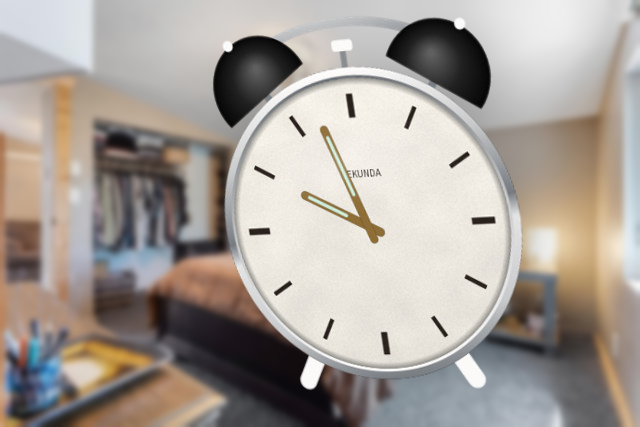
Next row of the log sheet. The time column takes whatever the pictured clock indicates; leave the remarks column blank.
9:57
